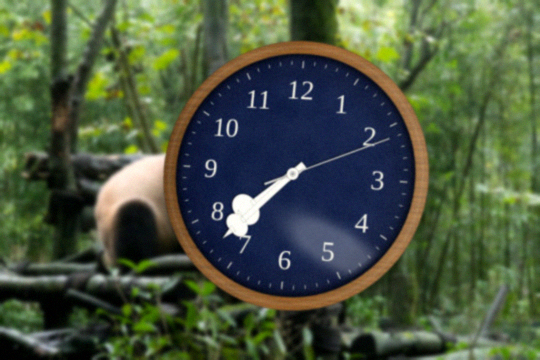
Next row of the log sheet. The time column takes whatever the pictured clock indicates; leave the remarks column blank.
7:37:11
